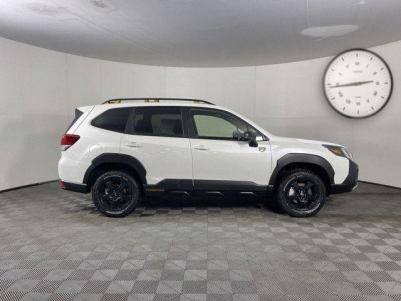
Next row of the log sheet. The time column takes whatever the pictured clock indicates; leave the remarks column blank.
2:44
